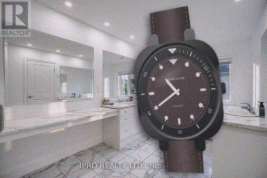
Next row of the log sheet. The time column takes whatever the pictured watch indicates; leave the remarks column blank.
10:40
